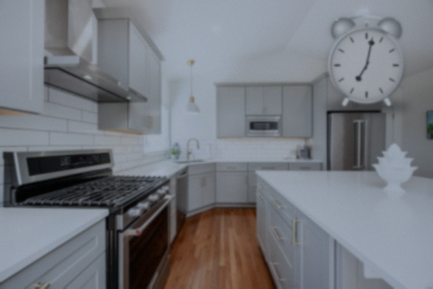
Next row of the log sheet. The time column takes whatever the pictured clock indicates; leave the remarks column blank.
7:02
